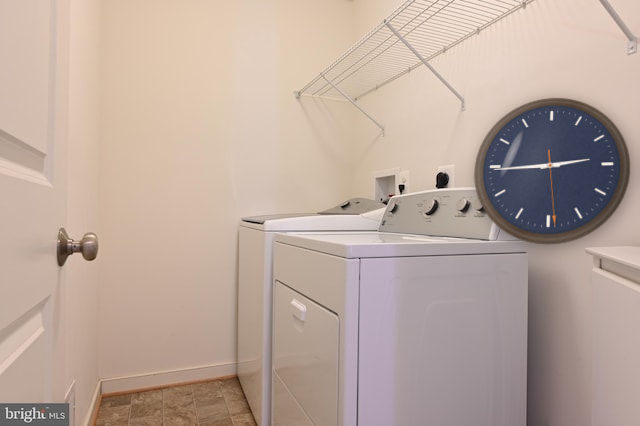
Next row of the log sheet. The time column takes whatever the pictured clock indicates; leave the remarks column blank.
2:44:29
